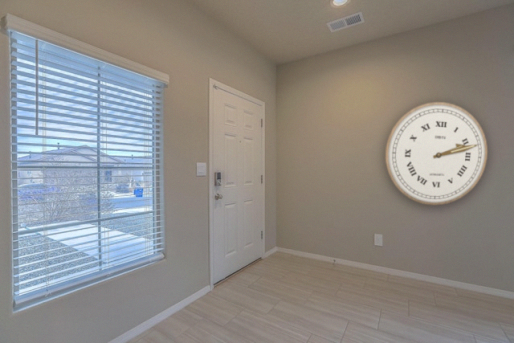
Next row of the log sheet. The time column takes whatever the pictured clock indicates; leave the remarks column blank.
2:12
